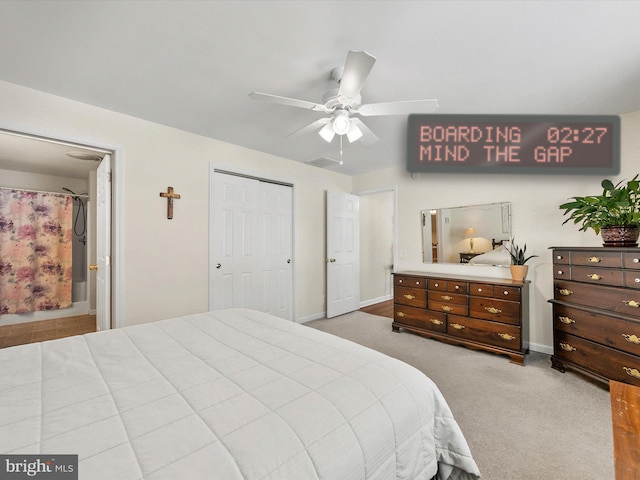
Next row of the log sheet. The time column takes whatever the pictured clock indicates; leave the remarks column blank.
2:27
